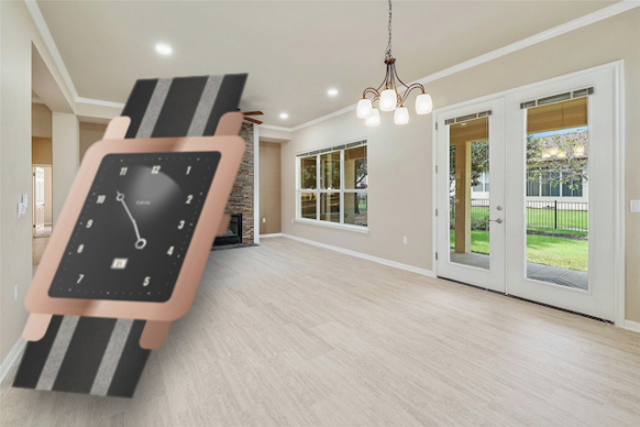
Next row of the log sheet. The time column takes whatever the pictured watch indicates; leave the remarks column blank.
4:53
